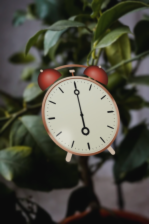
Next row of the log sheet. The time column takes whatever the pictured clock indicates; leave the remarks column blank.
6:00
